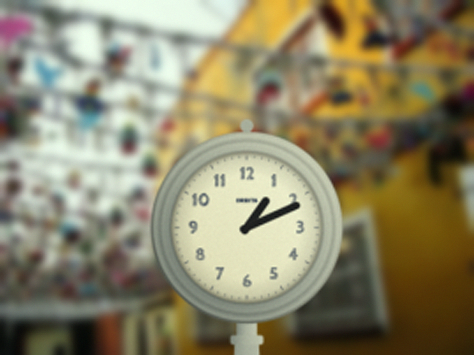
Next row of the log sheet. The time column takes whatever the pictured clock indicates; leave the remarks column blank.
1:11
